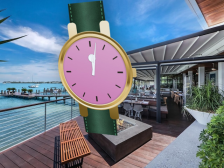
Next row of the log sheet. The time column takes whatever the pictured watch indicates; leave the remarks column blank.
12:02
